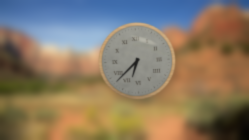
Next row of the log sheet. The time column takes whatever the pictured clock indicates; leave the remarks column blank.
6:38
